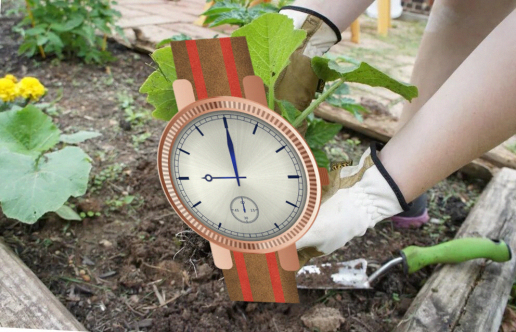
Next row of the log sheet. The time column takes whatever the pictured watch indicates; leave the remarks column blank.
9:00
